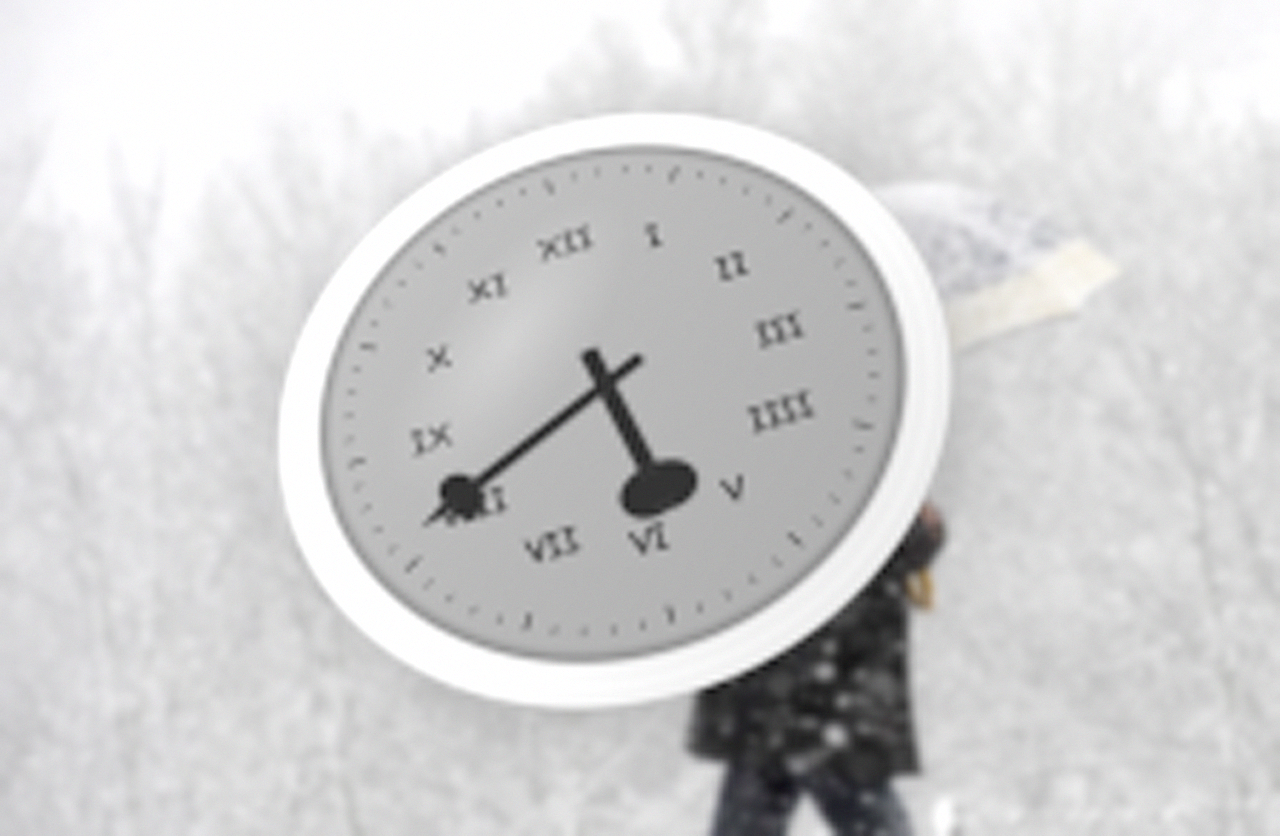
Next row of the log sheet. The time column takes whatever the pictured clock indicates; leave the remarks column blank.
5:41
